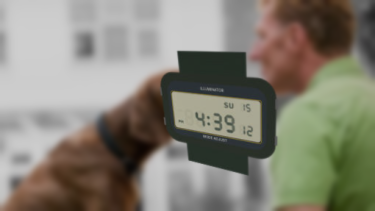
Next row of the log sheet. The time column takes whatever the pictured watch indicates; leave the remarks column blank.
4:39:12
